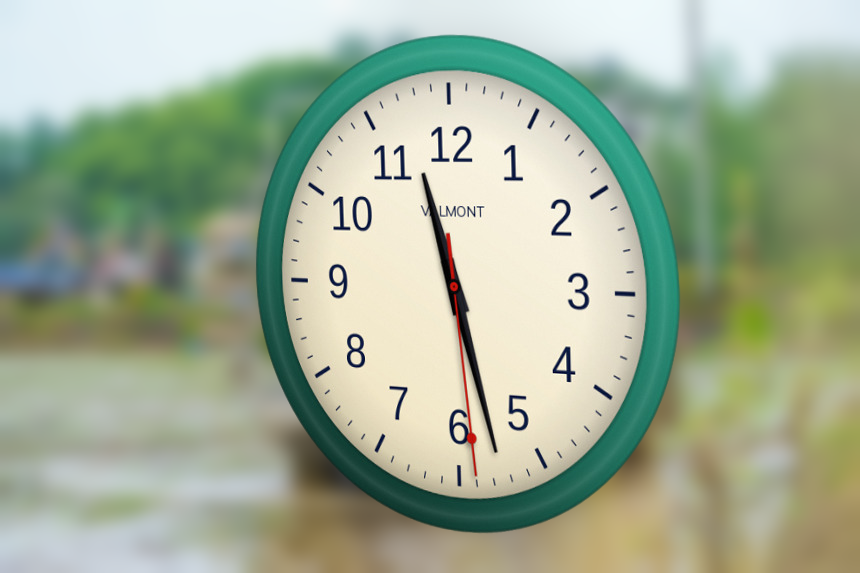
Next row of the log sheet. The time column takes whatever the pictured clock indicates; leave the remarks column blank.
11:27:29
